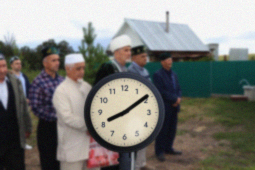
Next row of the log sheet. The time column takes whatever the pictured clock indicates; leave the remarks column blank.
8:09
